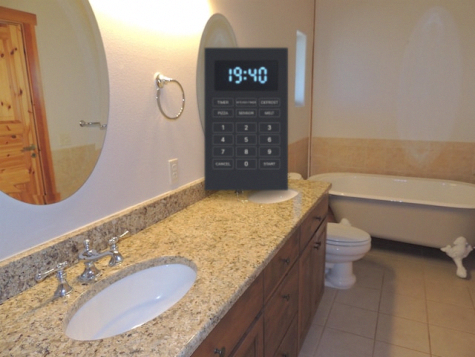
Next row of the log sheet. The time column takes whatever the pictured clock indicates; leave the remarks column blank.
19:40
